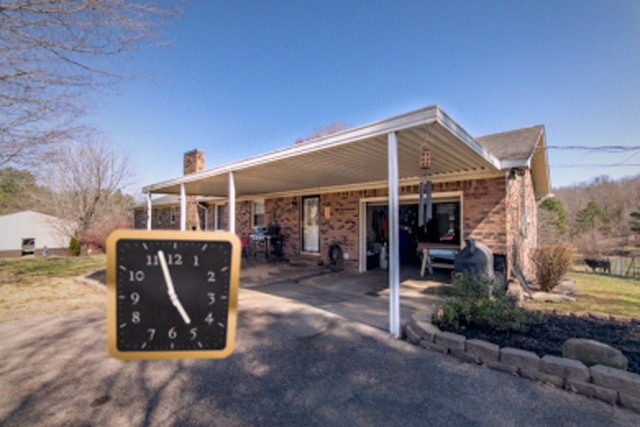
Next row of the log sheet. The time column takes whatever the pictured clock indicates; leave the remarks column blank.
4:57
